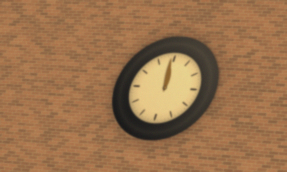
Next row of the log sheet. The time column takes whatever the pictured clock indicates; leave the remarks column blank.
11:59
